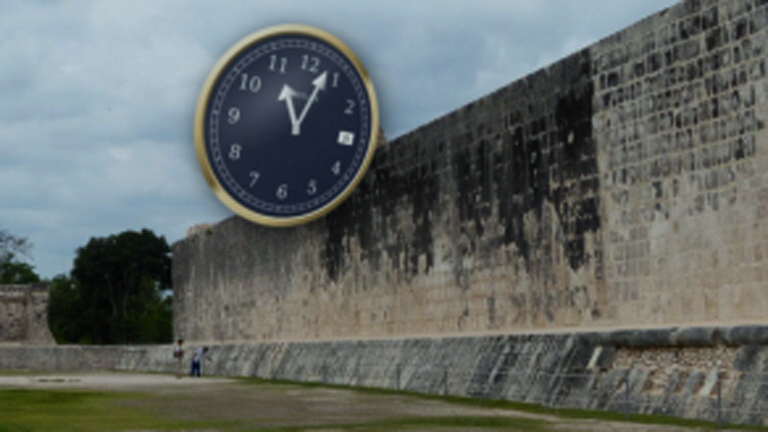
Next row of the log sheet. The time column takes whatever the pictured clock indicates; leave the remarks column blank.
11:03
